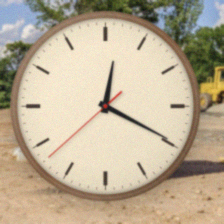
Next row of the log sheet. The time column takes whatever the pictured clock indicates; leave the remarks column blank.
12:19:38
